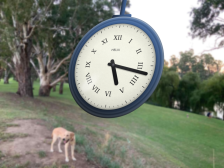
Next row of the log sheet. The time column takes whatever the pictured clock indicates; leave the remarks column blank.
5:17
